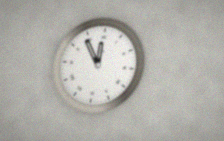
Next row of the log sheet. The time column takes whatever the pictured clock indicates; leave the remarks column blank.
11:54
